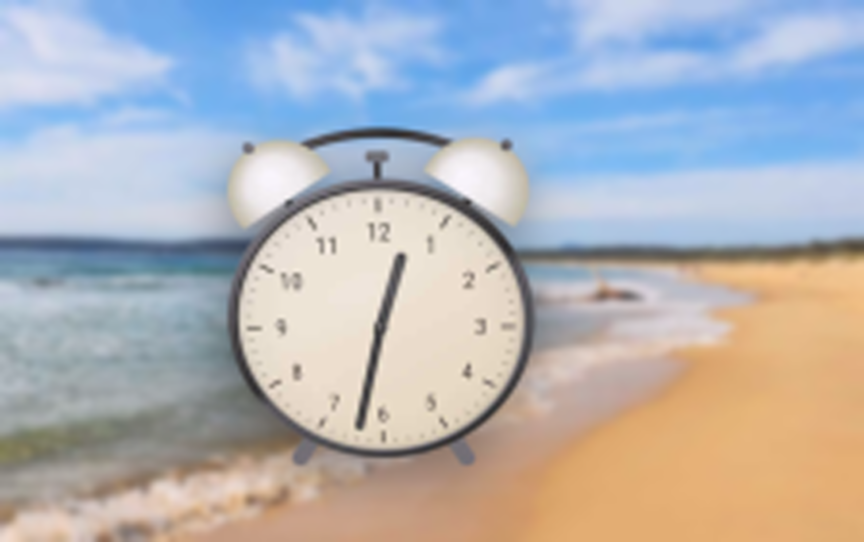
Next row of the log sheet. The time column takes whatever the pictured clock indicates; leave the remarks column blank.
12:32
